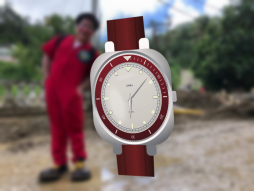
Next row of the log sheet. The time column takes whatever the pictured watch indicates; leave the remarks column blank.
6:08
